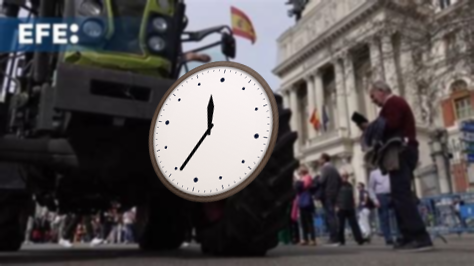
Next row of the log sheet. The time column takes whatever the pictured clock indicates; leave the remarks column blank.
11:34
